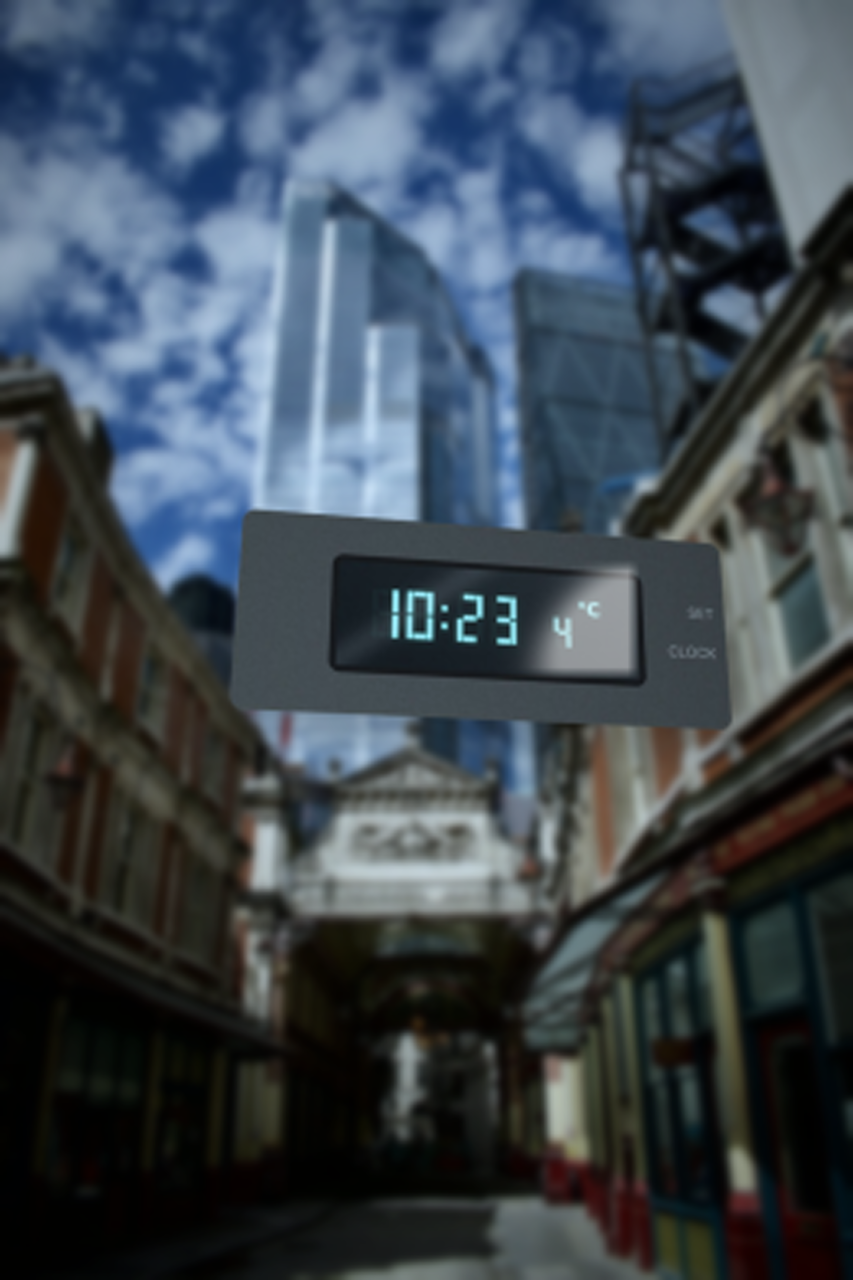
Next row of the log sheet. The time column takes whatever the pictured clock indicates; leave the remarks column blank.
10:23
